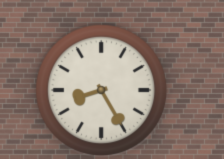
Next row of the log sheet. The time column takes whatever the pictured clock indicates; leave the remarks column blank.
8:25
